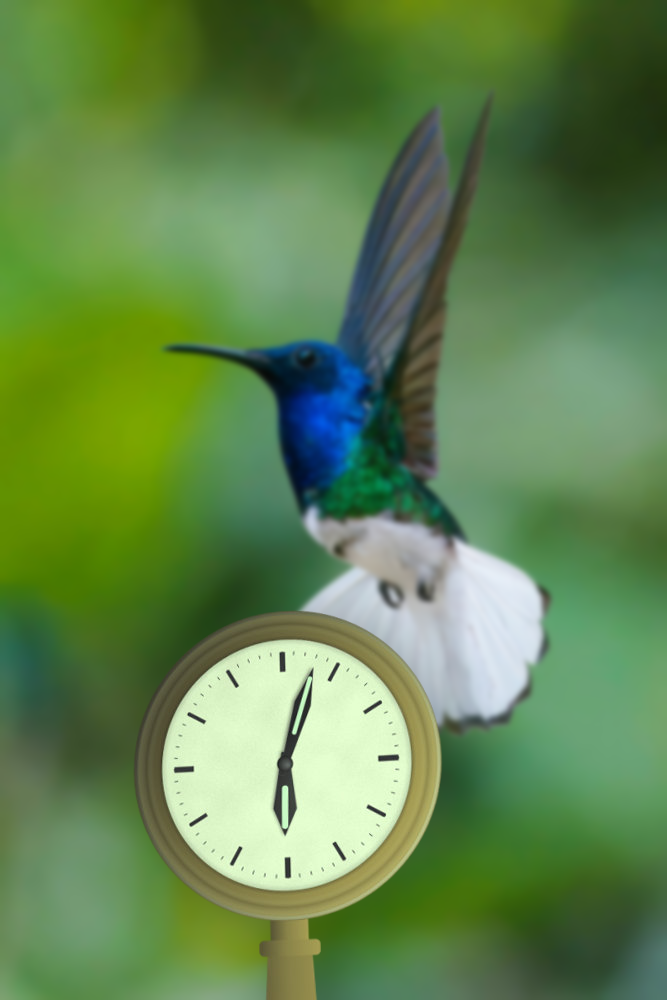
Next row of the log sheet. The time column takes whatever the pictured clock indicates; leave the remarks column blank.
6:03
